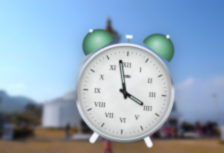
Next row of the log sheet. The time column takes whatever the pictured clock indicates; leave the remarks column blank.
3:58
